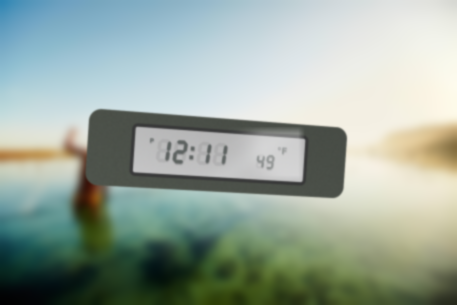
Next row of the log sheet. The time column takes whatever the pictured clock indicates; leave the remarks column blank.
12:11
